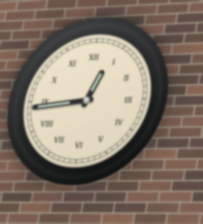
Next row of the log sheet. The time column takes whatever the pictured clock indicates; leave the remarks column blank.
12:44
